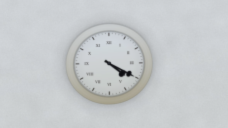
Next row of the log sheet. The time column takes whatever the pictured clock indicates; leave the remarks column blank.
4:20
